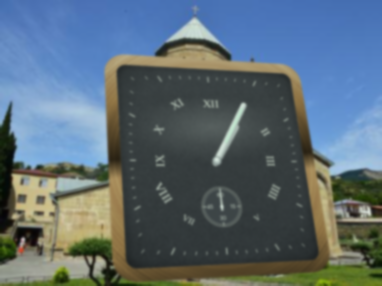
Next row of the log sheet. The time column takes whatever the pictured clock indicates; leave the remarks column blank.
1:05
